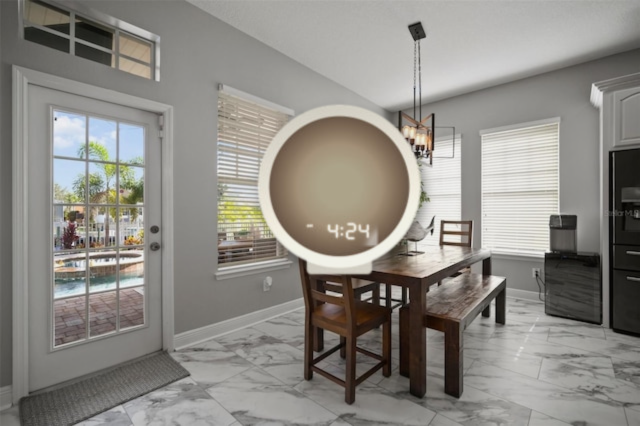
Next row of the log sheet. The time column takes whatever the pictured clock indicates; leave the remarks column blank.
4:24
